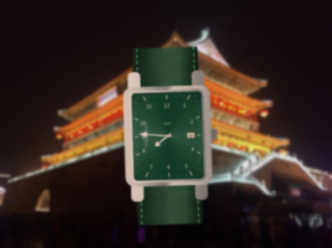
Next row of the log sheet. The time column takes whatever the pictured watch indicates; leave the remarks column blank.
7:46
